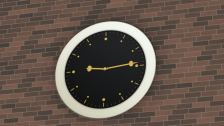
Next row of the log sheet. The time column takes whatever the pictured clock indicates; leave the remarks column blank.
9:14
